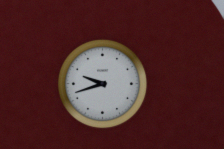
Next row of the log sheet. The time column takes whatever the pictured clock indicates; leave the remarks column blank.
9:42
